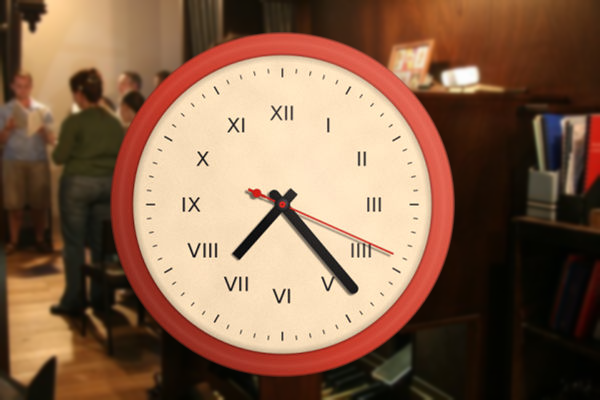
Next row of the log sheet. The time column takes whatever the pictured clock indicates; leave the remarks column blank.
7:23:19
